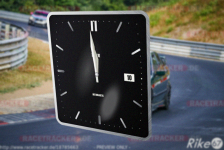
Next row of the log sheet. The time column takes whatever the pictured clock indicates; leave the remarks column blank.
11:59
